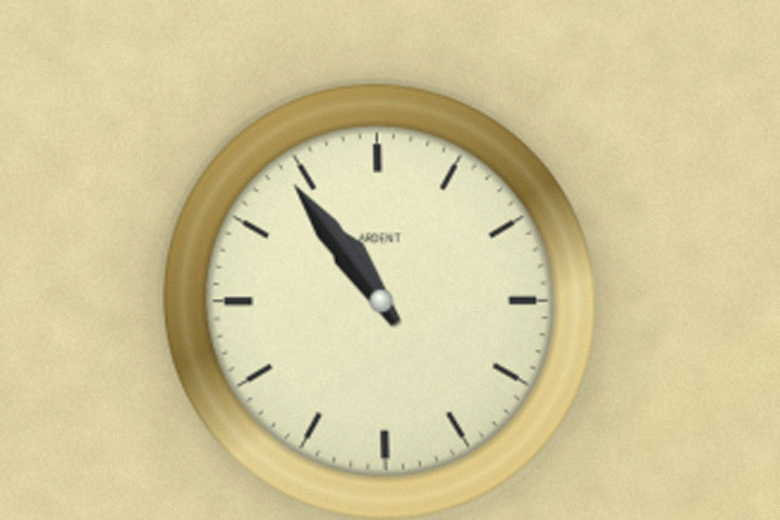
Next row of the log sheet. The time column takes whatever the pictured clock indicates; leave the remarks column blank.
10:54
